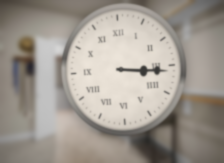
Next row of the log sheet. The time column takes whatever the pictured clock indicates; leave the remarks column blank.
3:16
